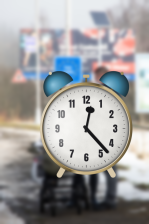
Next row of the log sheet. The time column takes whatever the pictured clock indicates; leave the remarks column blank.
12:23
